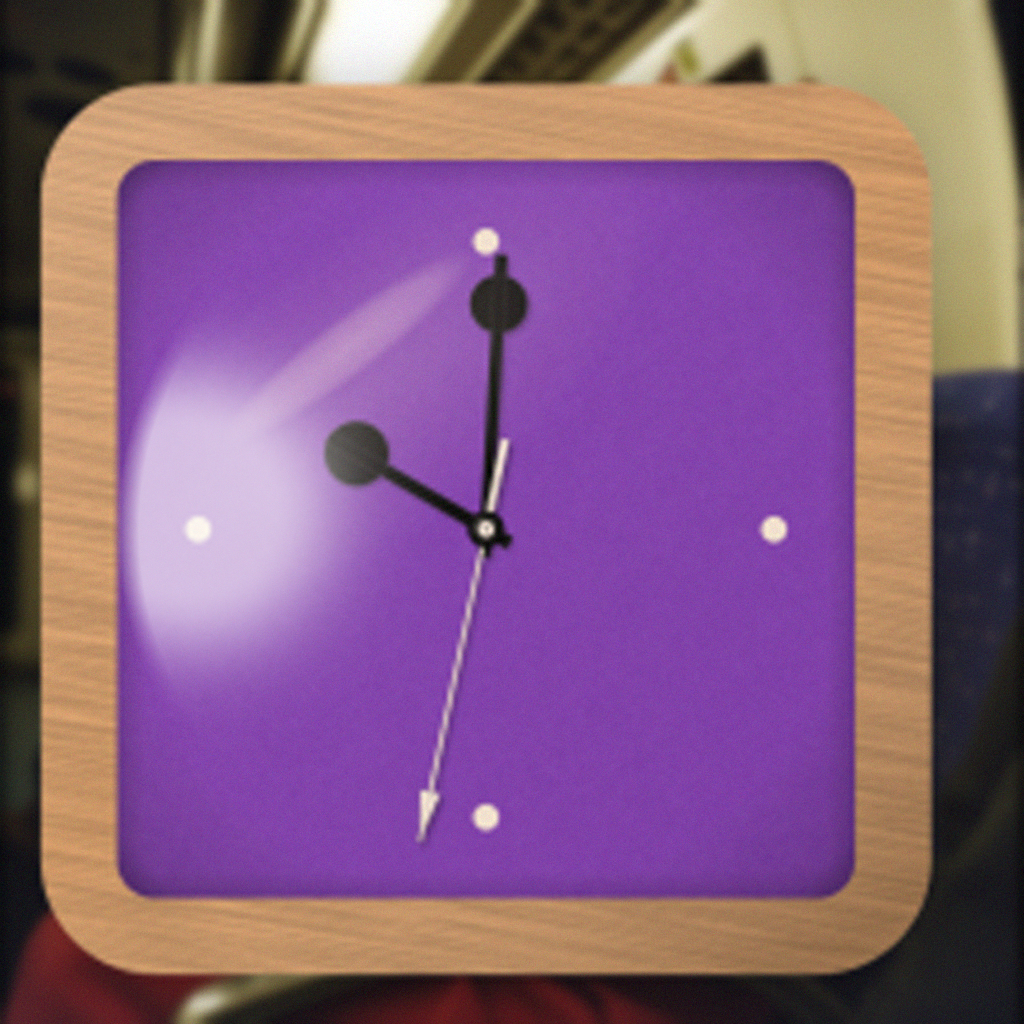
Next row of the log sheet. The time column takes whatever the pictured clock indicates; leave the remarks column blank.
10:00:32
